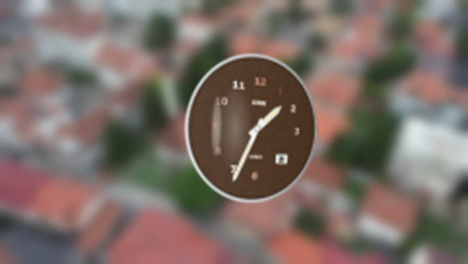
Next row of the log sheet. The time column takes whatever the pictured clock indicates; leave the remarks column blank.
1:34
